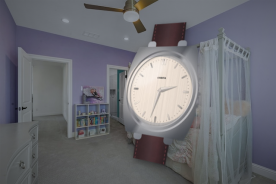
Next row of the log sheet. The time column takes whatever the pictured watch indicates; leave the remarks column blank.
2:32
